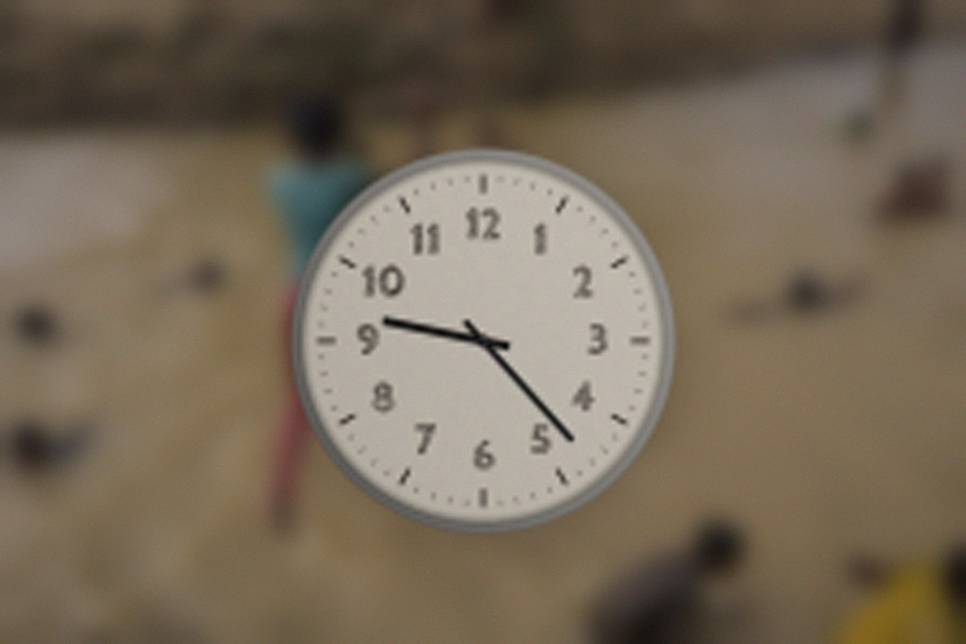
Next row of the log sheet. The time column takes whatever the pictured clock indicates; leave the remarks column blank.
9:23
